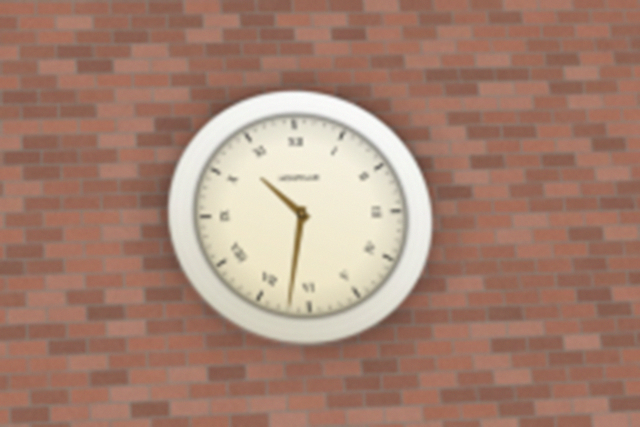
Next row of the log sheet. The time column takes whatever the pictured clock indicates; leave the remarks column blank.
10:32
